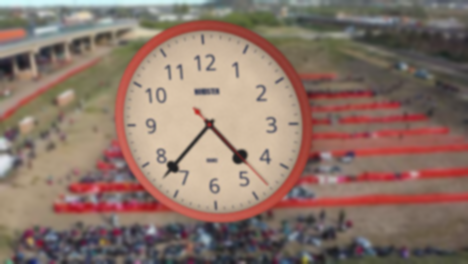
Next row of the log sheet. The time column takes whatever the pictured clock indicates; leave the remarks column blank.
4:37:23
